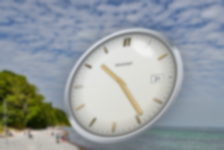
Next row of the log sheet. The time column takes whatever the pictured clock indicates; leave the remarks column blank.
10:24
